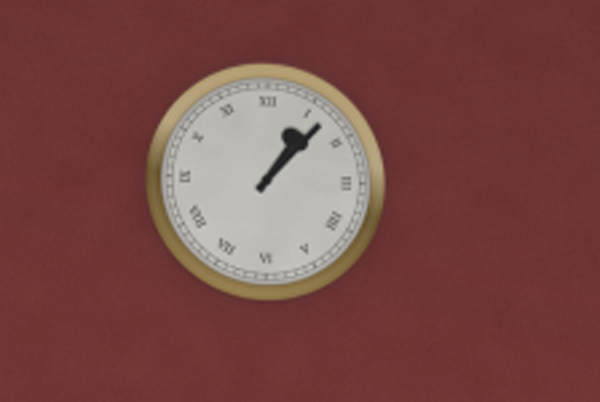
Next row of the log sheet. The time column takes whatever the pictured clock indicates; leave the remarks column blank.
1:07
